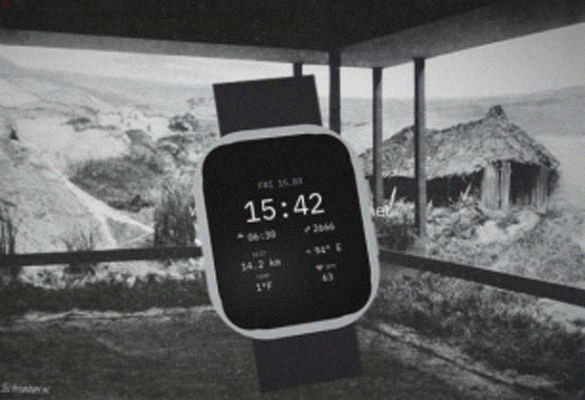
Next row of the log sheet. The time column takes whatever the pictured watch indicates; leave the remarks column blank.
15:42
